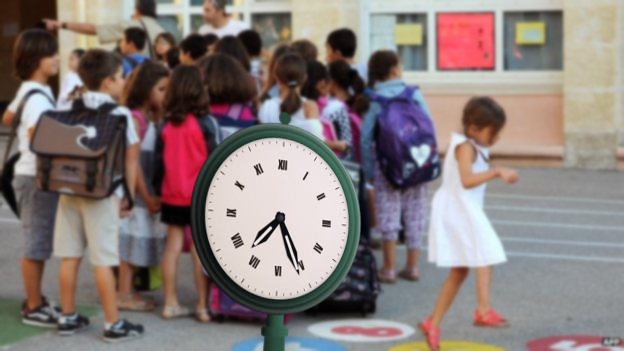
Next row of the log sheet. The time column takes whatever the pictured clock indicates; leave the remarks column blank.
7:26
